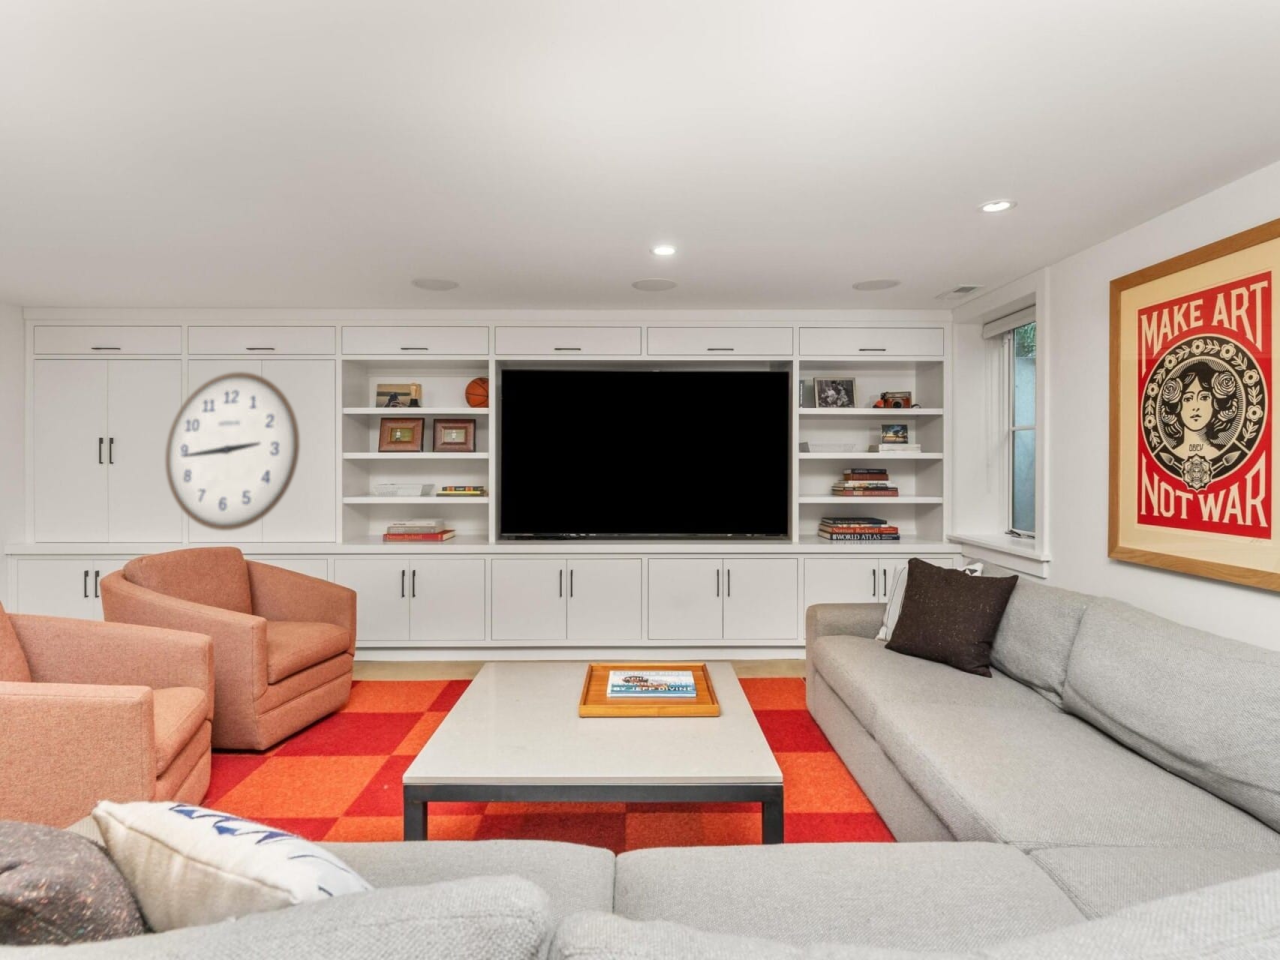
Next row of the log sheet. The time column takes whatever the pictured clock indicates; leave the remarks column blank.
2:44
